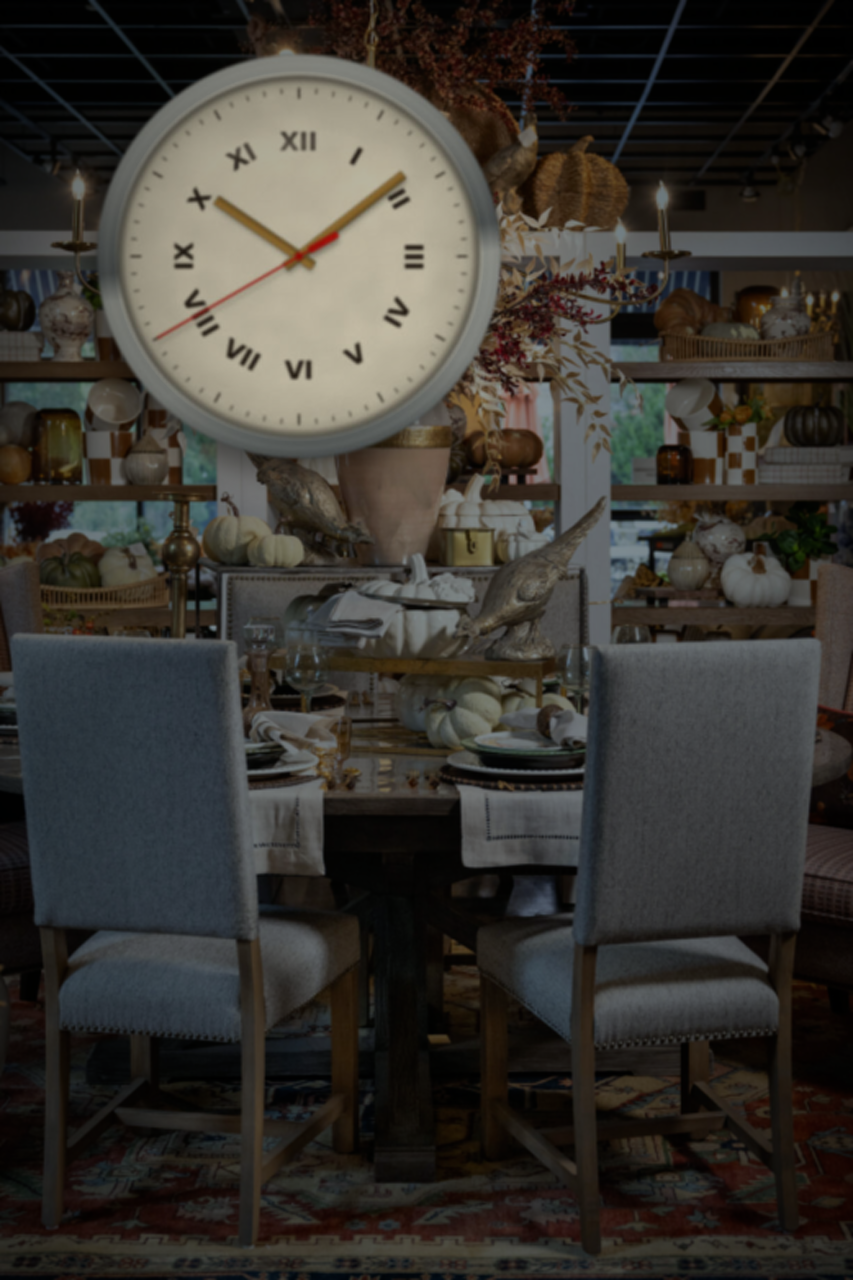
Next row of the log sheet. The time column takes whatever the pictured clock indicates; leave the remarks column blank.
10:08:40
